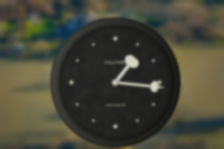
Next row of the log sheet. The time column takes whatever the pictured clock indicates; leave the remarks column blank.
1:16
